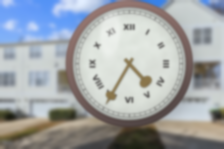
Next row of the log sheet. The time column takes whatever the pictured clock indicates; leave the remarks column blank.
4:35
